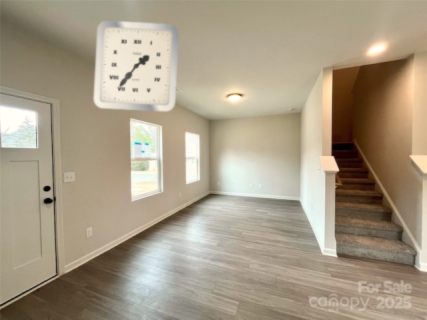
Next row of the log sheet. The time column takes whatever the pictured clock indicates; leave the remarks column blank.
1:36
